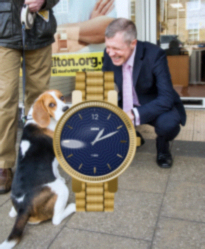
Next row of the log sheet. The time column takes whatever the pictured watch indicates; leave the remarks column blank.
1:11
